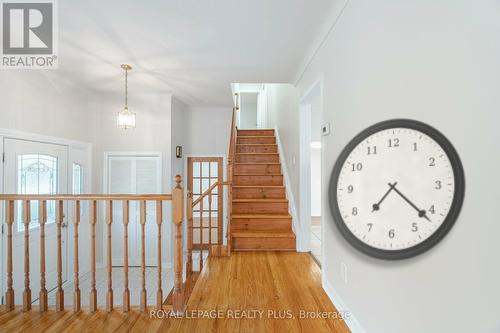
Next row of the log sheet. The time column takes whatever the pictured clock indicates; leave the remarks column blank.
7:22
